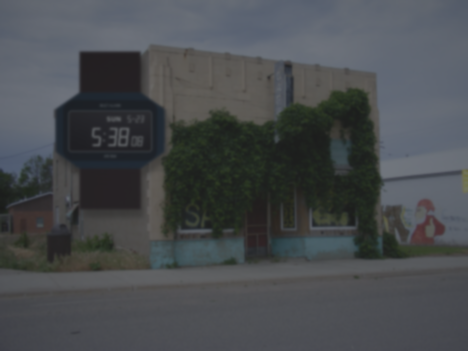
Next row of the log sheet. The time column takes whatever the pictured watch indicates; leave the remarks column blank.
5:38
